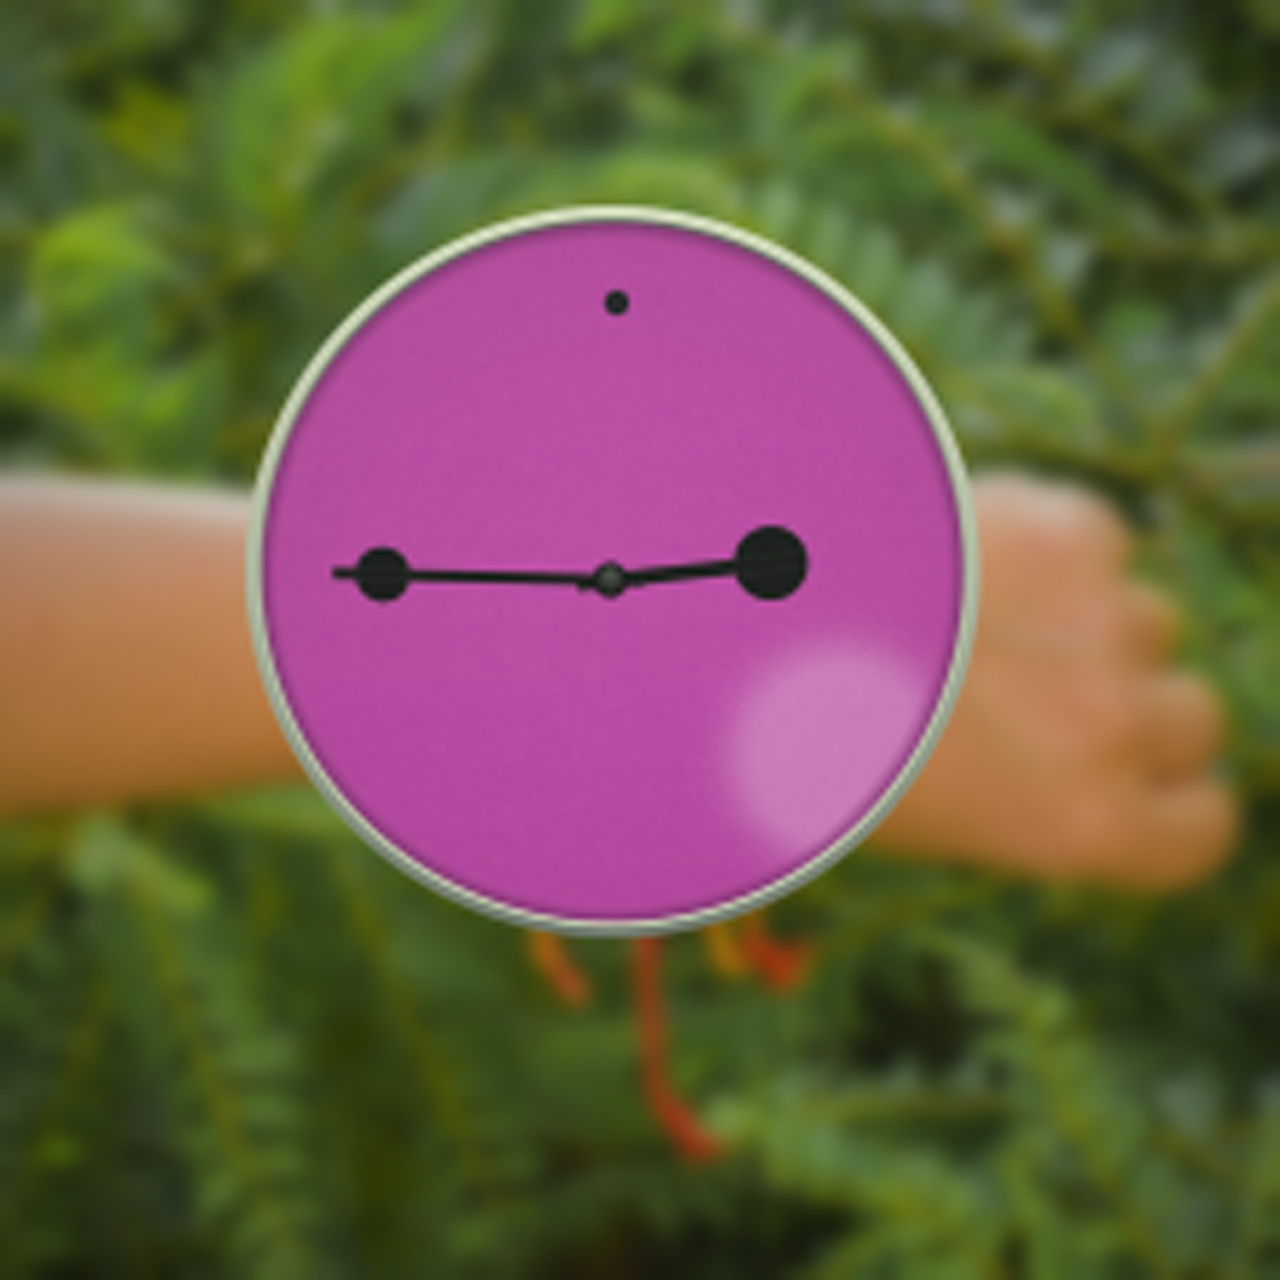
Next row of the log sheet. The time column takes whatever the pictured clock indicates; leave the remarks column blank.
2:45
